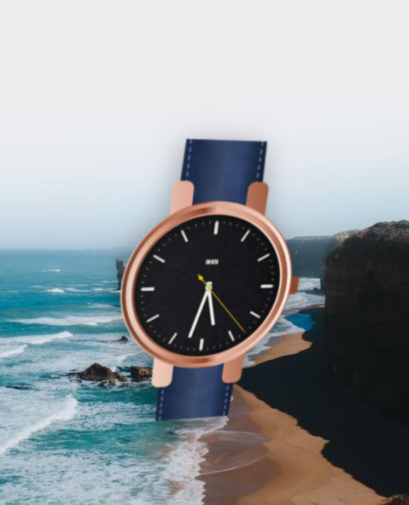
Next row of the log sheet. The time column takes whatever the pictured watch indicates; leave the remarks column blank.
5:32:23
